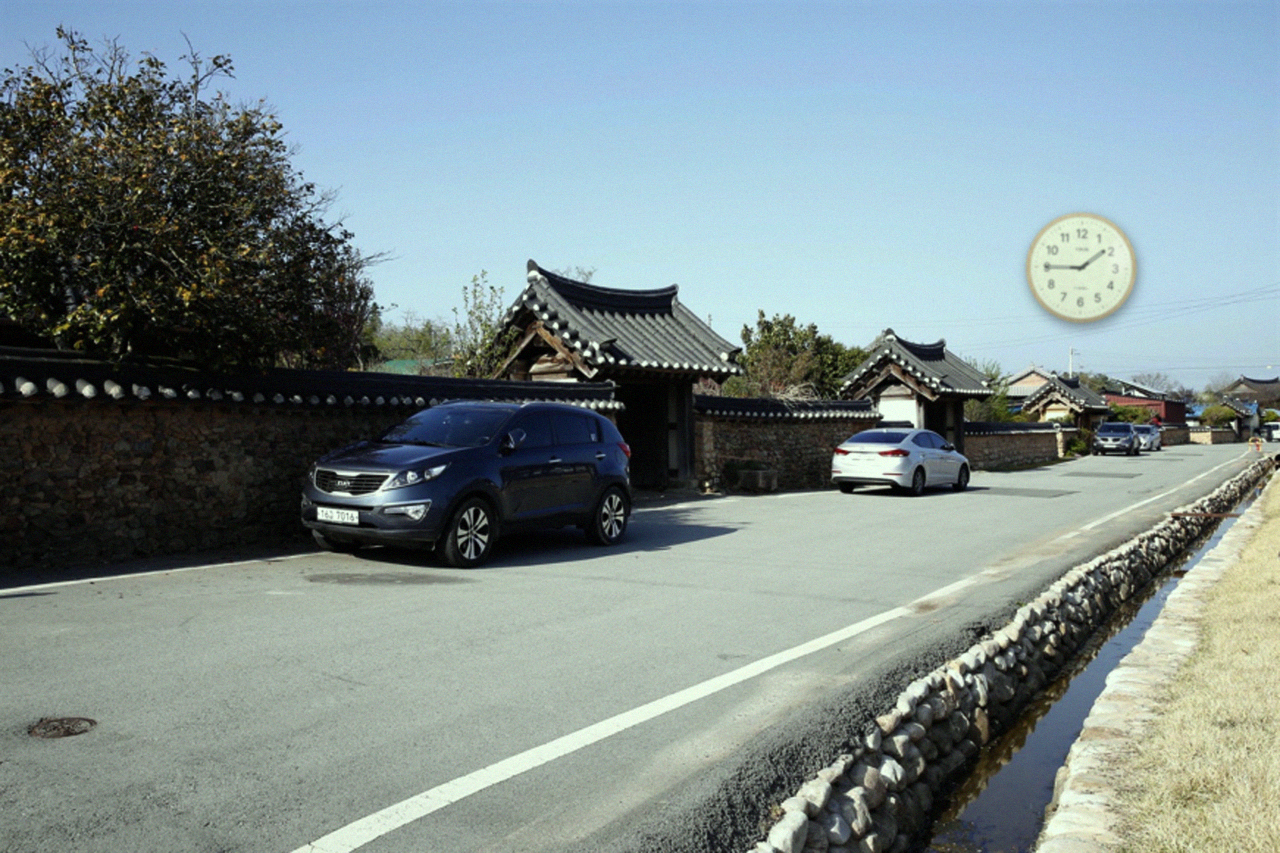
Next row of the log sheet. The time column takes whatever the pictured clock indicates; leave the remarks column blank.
1:45
